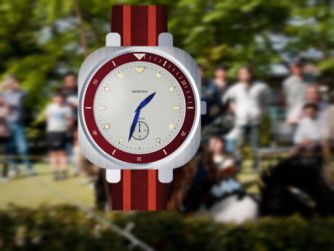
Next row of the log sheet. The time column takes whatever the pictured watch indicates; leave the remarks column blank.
1:33
